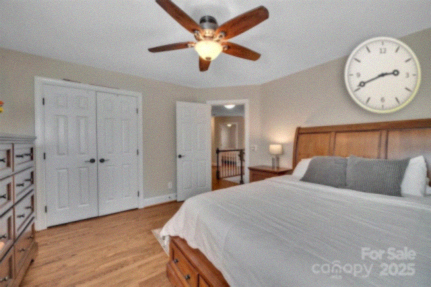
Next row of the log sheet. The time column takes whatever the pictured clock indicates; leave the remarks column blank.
2:41
